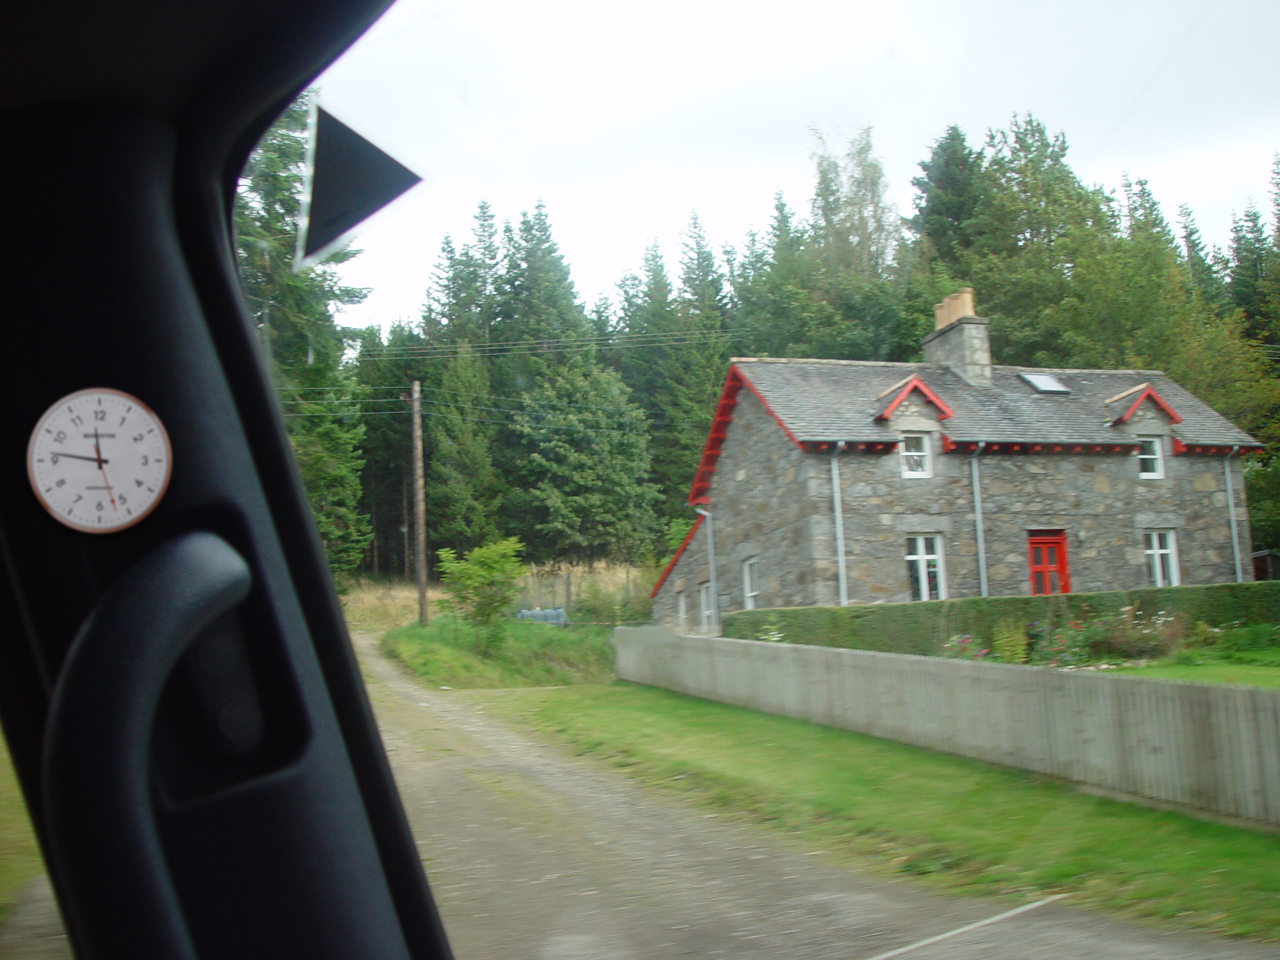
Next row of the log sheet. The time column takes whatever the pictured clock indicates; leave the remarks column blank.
11:46:27
